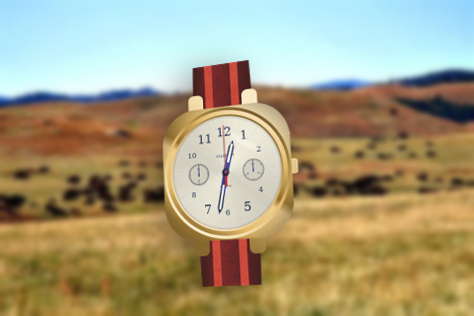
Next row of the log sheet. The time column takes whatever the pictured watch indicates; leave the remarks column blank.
12:32
